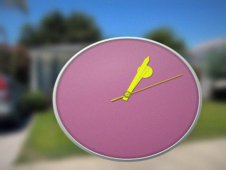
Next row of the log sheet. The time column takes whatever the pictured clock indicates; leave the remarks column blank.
1:04:11
